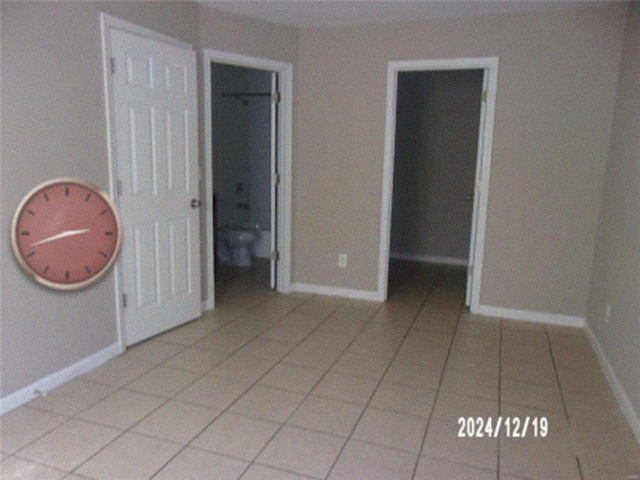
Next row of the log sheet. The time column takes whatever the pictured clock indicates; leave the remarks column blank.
2:42
